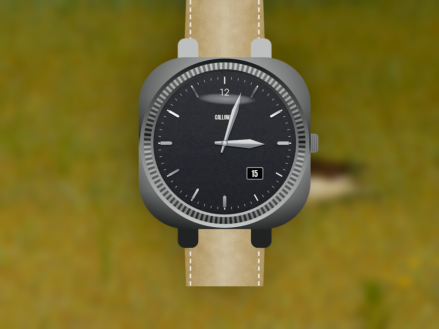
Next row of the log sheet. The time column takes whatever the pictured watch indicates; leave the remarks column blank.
3:03
